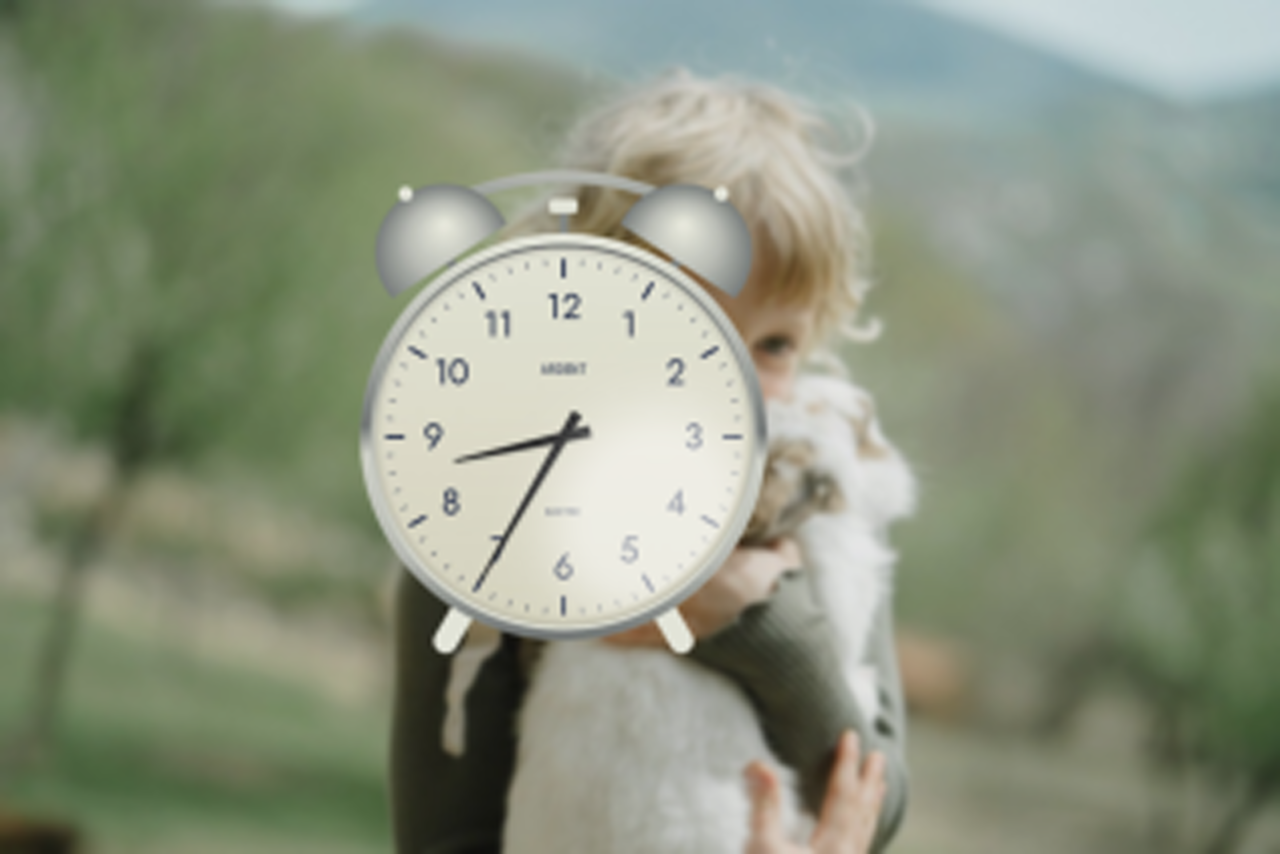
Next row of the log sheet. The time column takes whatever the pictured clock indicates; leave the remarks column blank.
8:35
